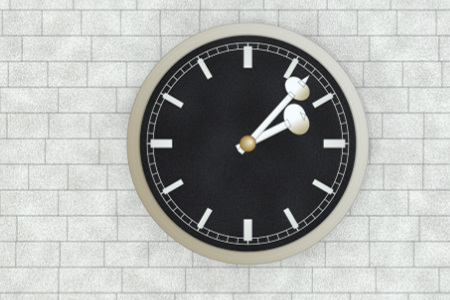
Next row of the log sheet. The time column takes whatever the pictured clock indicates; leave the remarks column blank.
2:07
